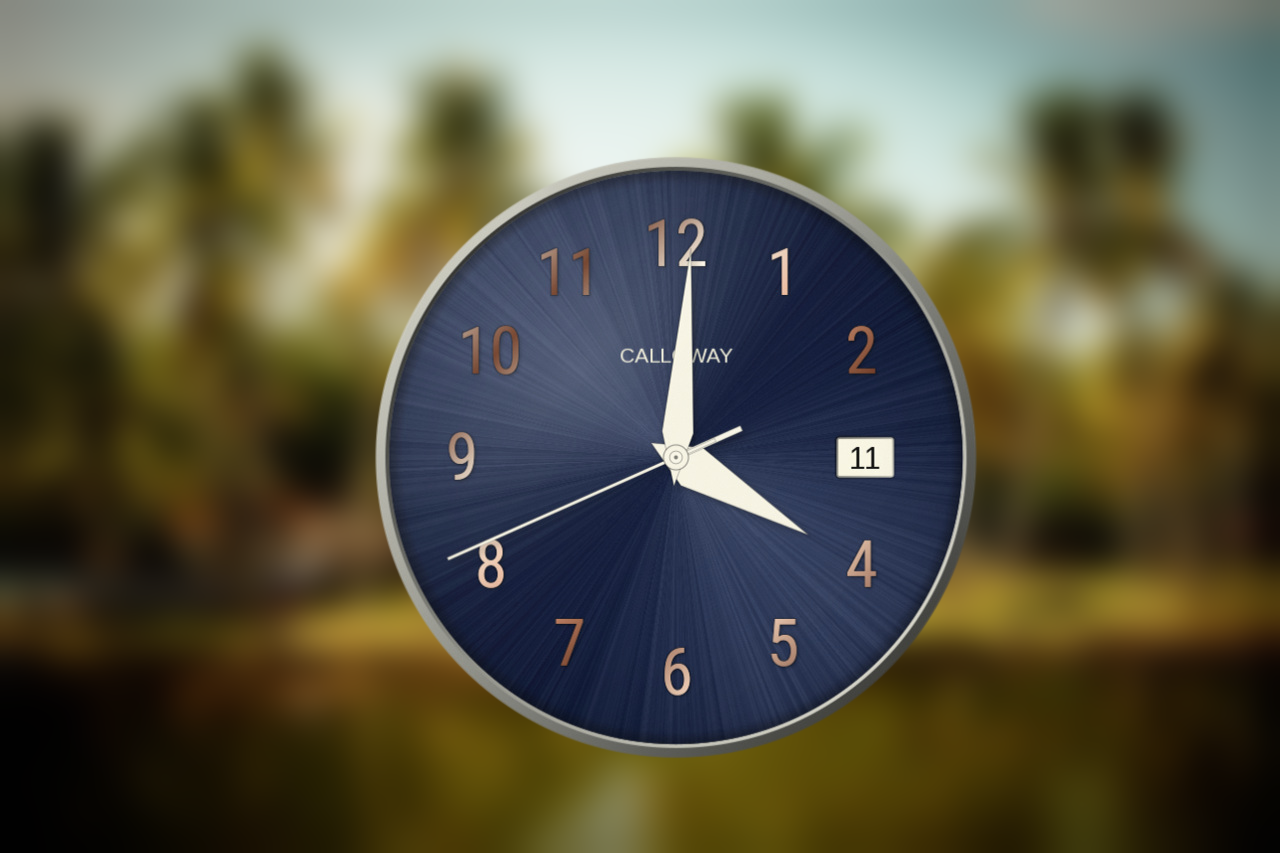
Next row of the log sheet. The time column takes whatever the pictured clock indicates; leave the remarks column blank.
4:00:41
